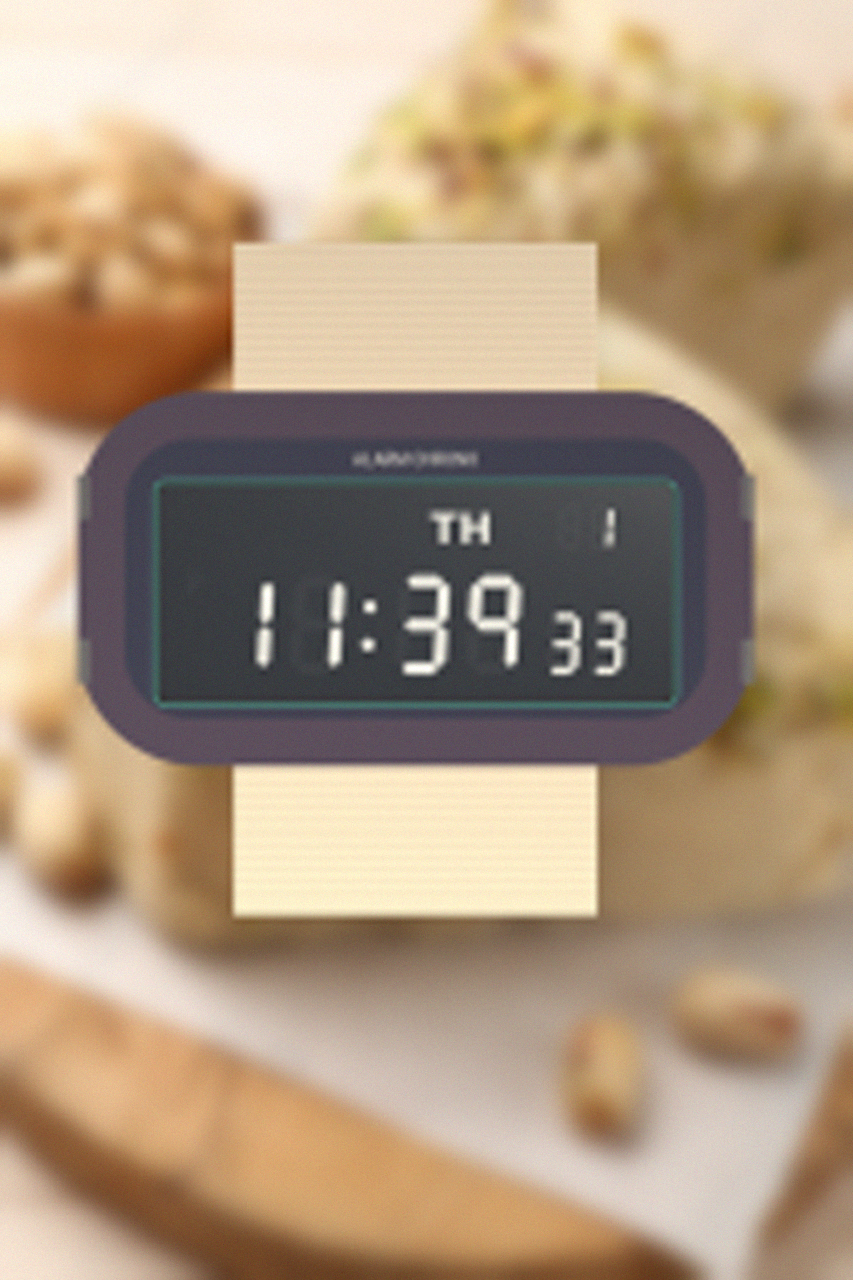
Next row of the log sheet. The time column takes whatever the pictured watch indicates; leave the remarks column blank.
11:39:33
